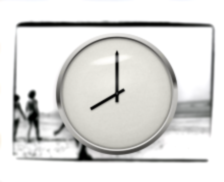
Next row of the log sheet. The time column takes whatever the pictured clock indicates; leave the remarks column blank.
8:00
